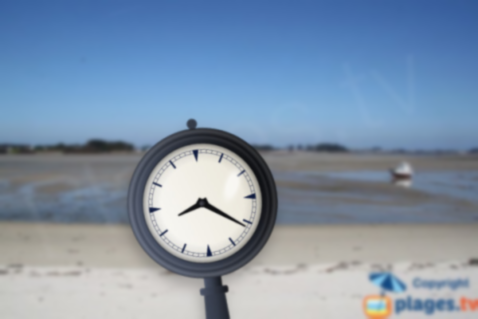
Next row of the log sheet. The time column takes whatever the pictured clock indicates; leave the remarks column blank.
8:21
